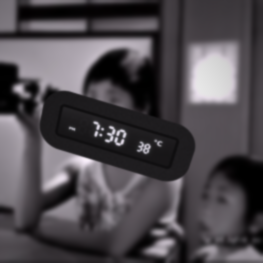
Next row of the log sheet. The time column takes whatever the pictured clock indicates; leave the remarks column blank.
7:30
